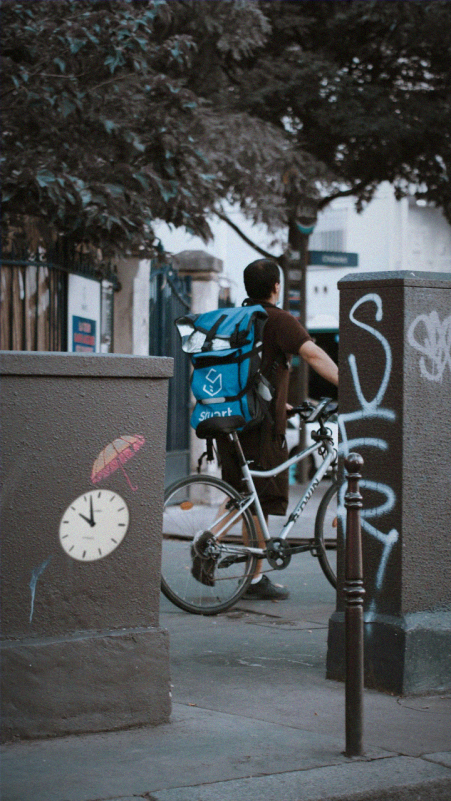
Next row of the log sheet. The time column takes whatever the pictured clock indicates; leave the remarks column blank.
9:57
